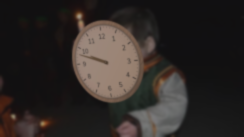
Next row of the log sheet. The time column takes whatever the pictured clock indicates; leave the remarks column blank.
9:48
